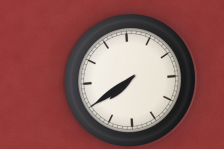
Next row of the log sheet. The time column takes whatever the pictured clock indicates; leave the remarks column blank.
7:40
